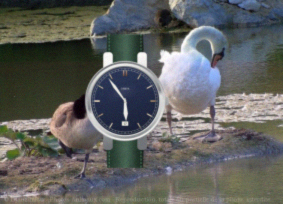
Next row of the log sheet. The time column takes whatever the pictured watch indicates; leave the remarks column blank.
5:54
